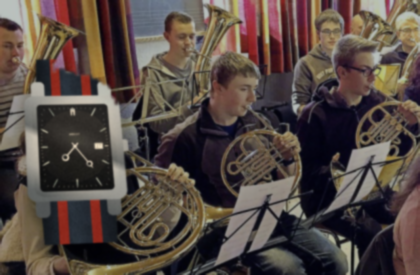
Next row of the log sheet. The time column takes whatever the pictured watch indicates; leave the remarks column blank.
7:24
